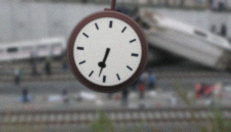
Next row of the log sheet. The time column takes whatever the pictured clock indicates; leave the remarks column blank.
6:32
